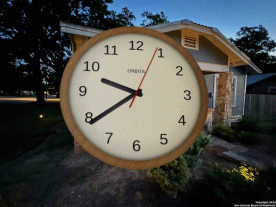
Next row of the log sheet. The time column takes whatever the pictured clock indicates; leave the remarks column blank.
9:39:04
